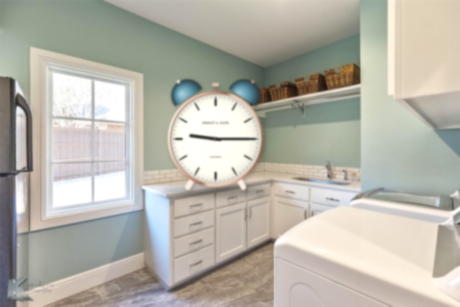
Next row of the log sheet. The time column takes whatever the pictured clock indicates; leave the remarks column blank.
9:15
